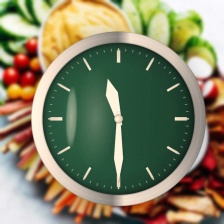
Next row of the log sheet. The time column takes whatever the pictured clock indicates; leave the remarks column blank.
11:30
